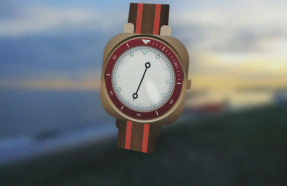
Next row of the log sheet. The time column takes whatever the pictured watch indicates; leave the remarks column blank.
12:33
